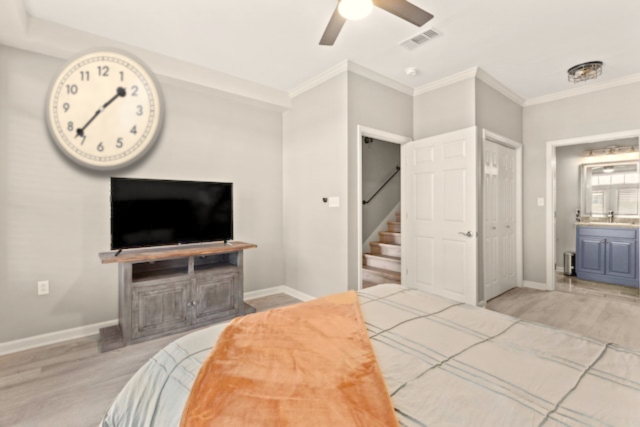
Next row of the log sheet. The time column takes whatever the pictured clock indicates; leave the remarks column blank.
1:37
